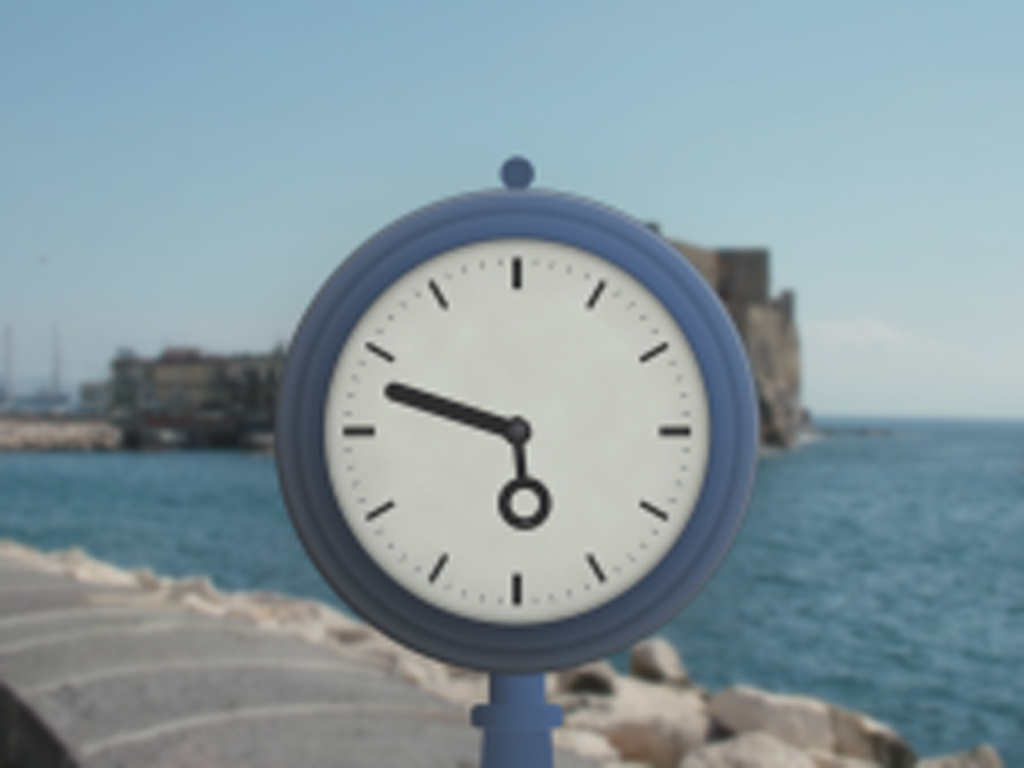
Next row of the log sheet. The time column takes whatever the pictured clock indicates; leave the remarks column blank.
5:48
